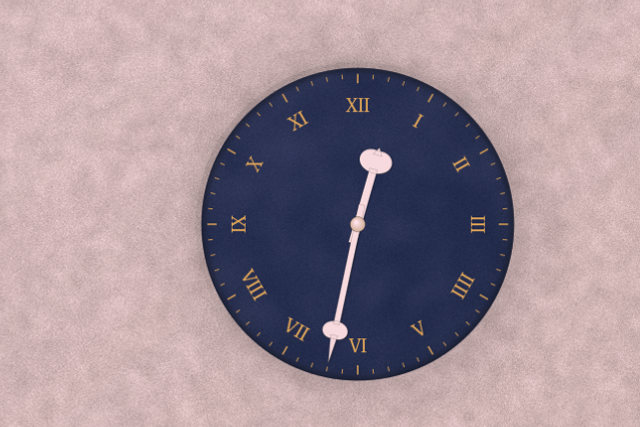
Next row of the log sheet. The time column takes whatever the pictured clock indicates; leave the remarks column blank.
12:32
